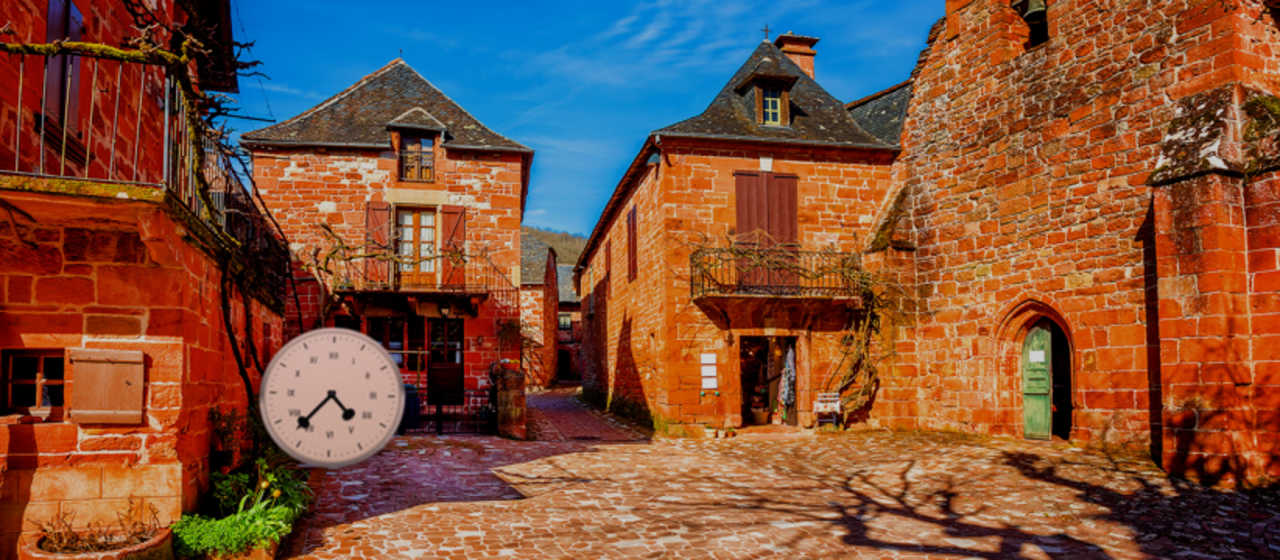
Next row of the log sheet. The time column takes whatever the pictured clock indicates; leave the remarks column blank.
4:37
